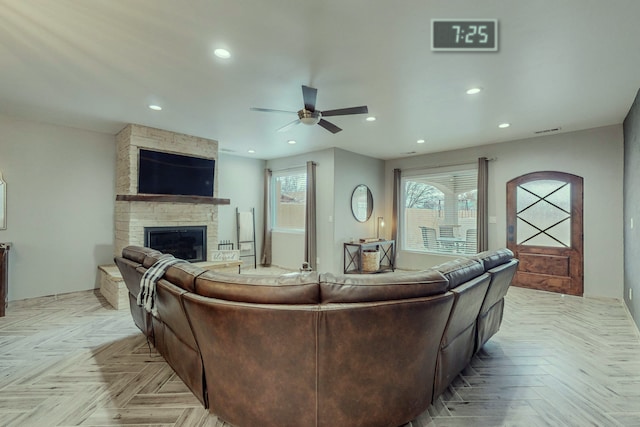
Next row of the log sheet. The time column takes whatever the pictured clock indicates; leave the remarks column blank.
7:25
